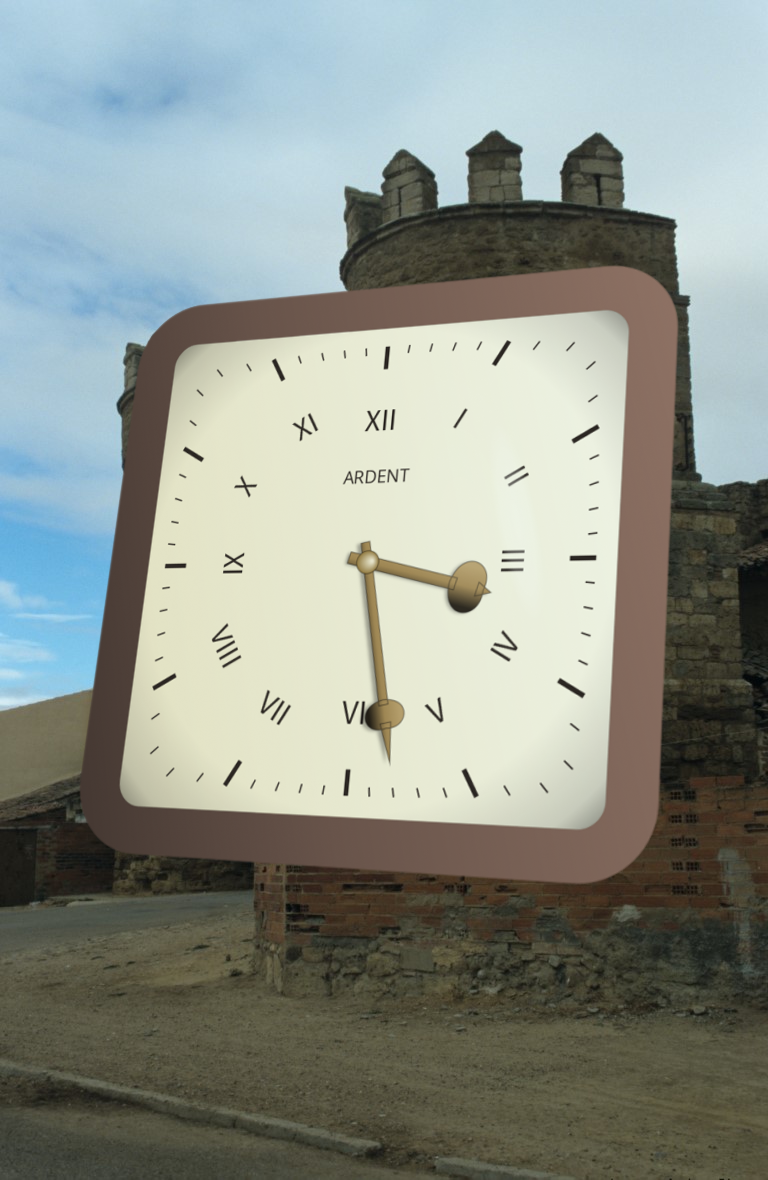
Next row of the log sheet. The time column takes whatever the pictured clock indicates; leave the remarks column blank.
3:28
